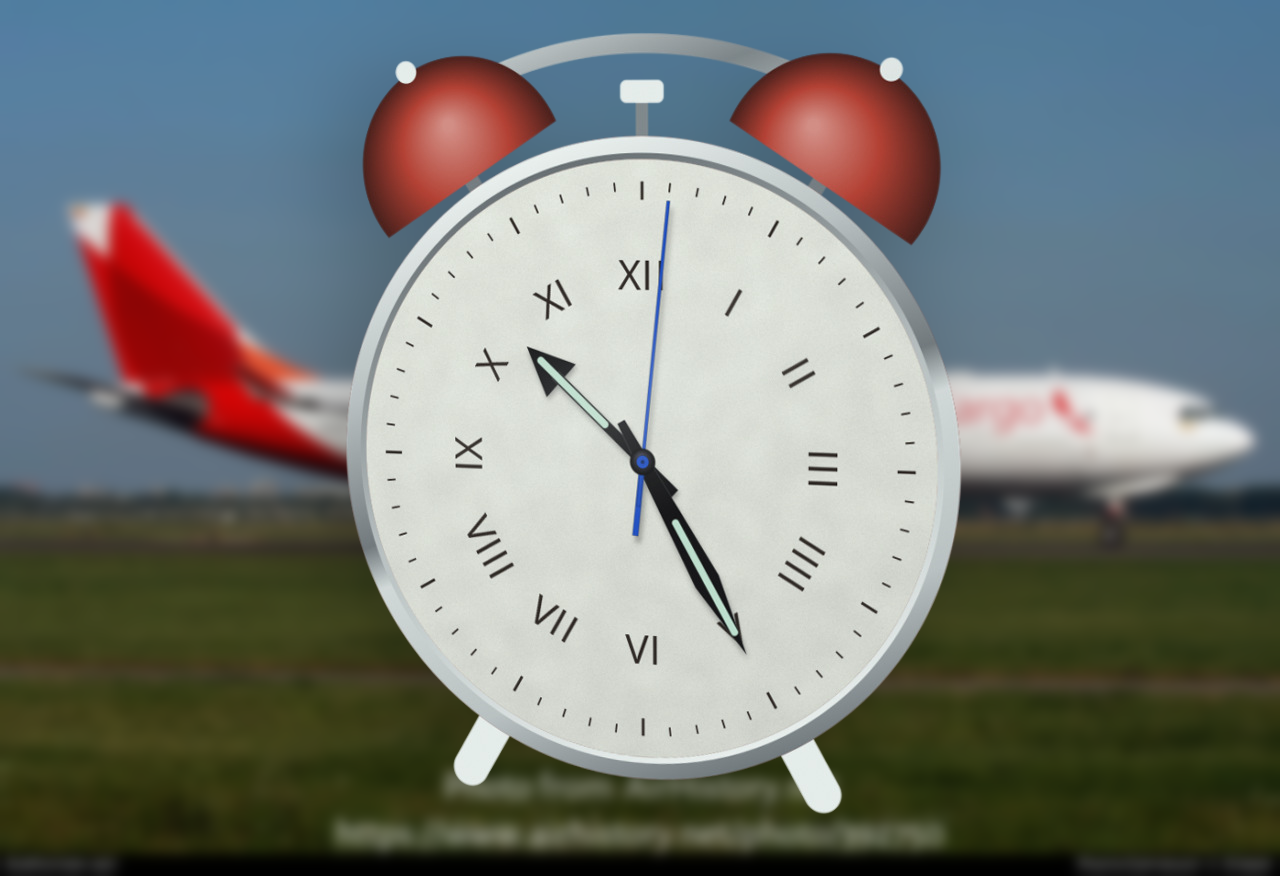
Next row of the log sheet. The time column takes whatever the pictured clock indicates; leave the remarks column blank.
10:25:01
